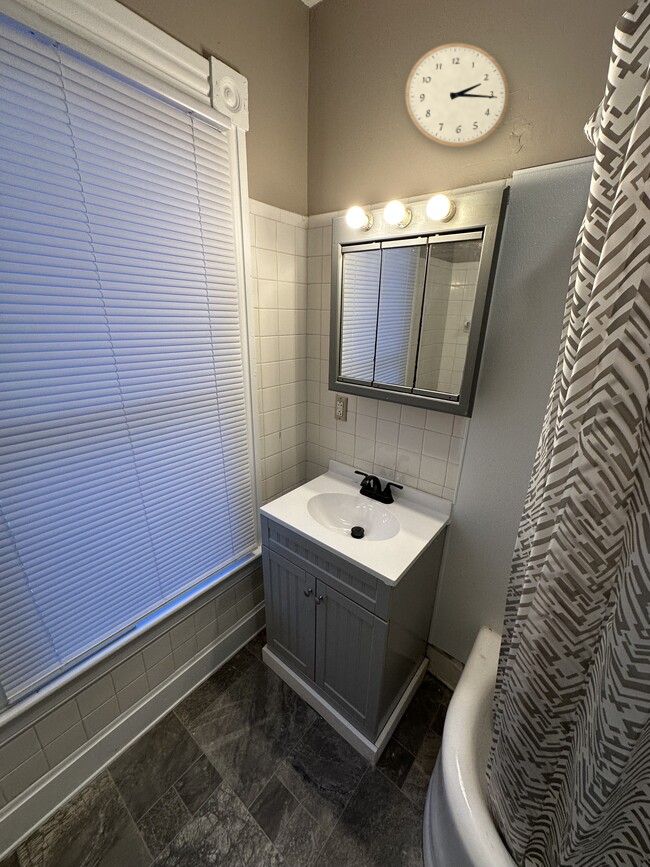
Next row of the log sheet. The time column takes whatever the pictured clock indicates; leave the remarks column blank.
2:16
